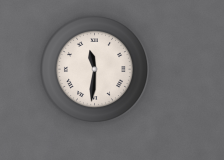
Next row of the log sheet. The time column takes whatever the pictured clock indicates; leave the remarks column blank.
11:31
